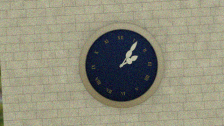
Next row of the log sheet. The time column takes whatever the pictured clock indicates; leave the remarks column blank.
2:06
